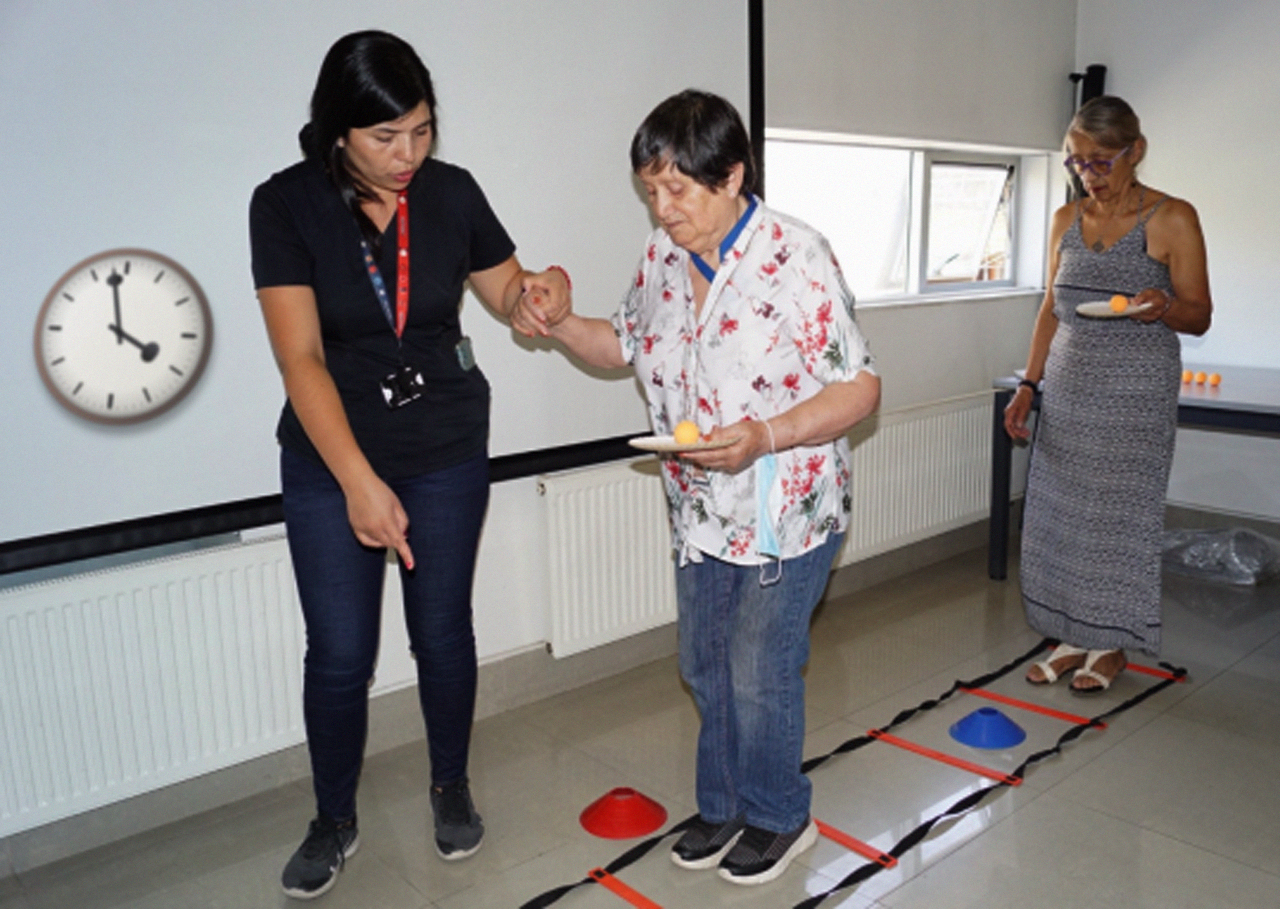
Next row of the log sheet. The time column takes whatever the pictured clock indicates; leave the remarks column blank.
3:58
